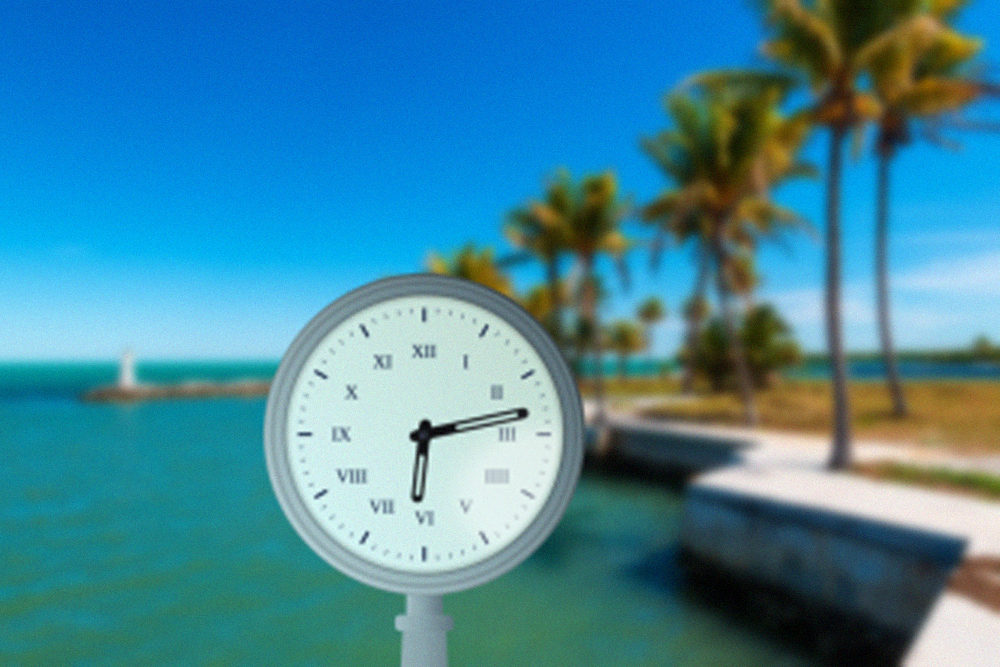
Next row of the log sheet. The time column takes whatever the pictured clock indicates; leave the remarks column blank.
6:13
